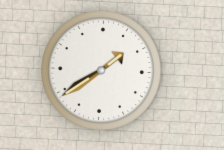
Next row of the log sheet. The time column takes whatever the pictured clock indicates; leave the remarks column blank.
1:39
